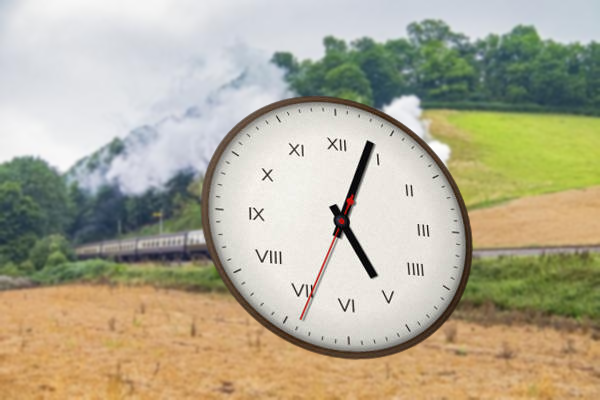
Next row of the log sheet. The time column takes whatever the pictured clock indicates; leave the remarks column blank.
5:03:34
